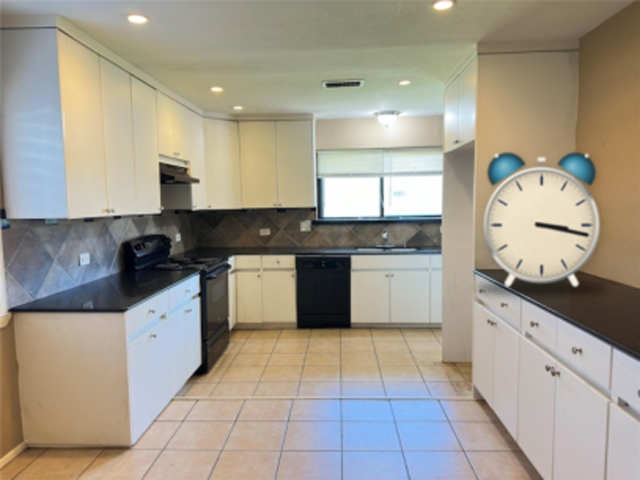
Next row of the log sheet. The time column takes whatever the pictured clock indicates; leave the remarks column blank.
3:17
